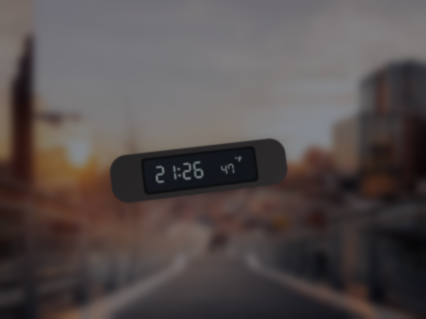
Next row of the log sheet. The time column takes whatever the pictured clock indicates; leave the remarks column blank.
21:26
